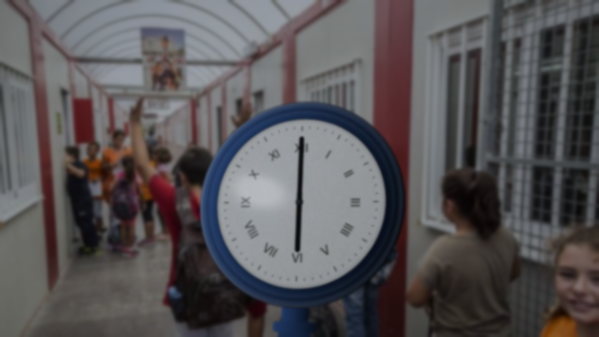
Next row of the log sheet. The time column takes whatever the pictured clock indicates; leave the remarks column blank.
6:00
